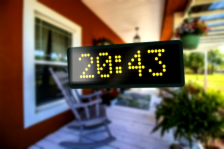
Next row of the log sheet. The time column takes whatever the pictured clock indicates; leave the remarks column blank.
20:43
